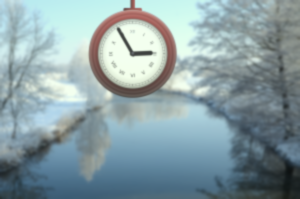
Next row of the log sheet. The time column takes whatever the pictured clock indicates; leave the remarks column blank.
2:55
